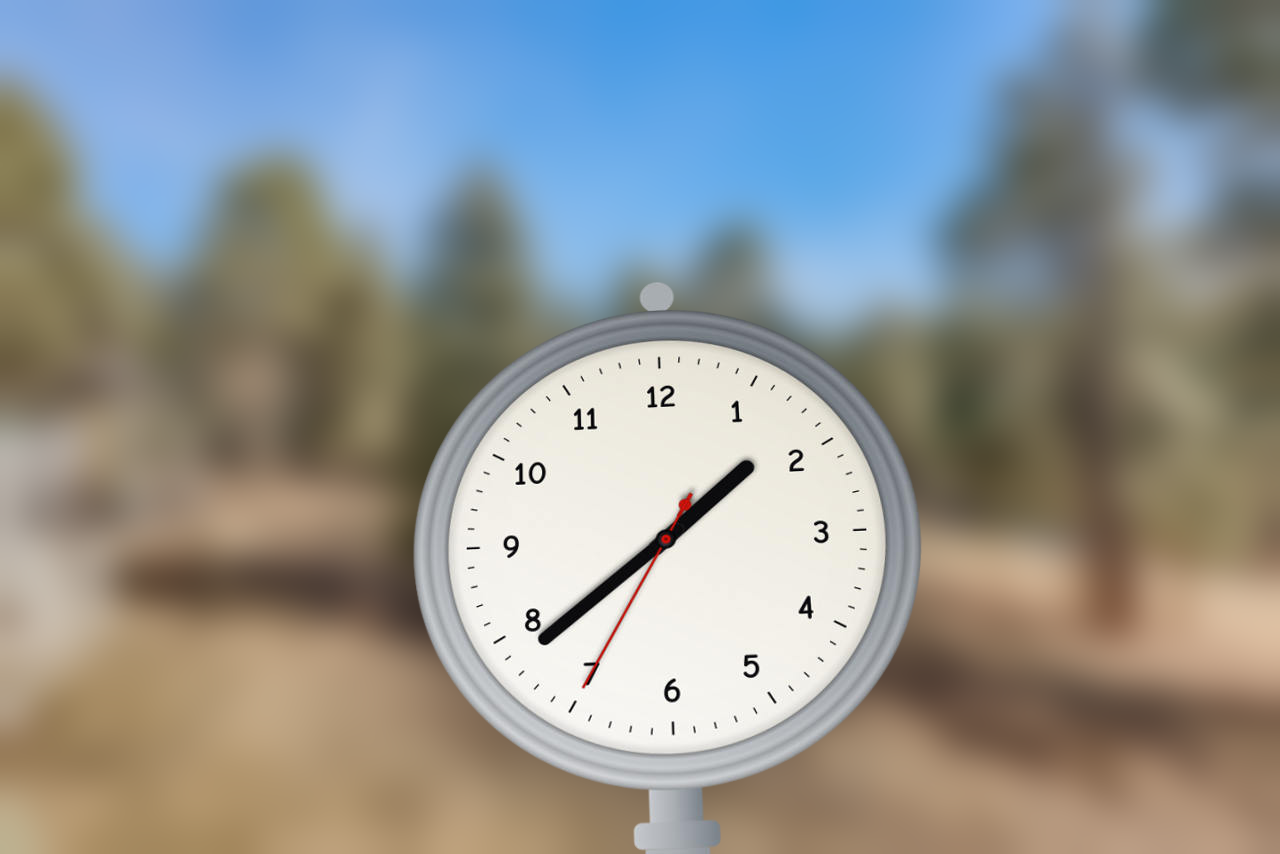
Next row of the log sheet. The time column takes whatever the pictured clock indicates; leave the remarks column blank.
1:38:35
